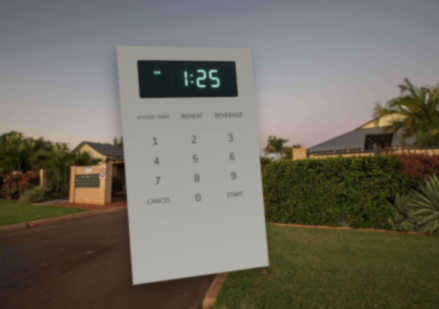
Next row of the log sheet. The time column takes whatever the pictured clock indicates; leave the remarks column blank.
1:25
